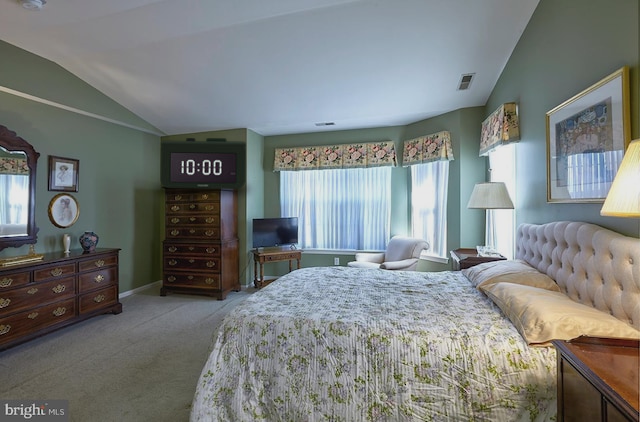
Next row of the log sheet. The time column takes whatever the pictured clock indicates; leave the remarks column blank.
10:00
